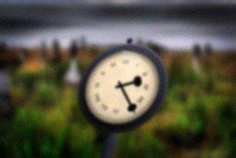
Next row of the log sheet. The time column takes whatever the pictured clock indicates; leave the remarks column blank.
2:24
